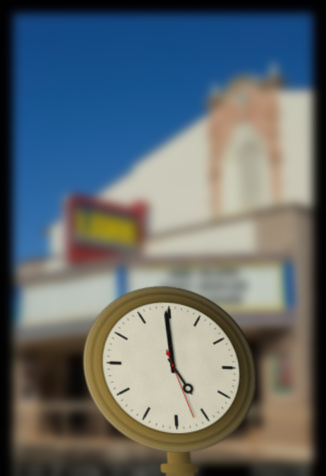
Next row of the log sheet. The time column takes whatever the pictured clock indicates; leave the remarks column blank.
4:59:27
